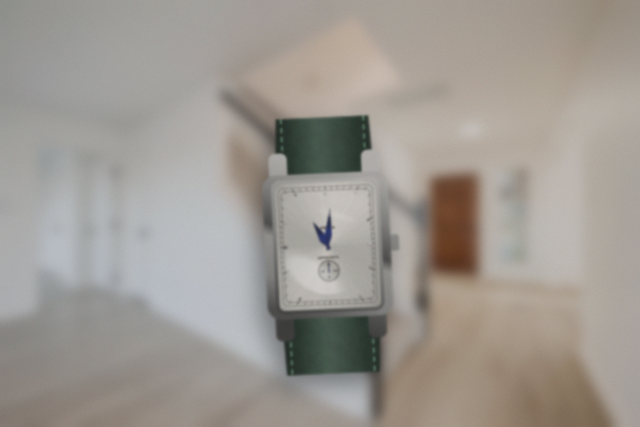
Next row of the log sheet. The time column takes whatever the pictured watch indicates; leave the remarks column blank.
11:01
